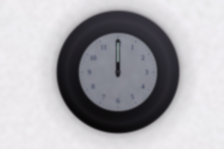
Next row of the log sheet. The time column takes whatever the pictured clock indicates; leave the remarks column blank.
12:00
